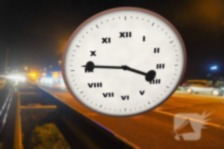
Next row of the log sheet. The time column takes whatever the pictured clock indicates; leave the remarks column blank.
3:46
